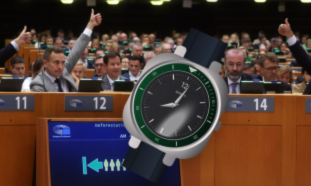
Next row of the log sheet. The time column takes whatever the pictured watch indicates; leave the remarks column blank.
8:02
